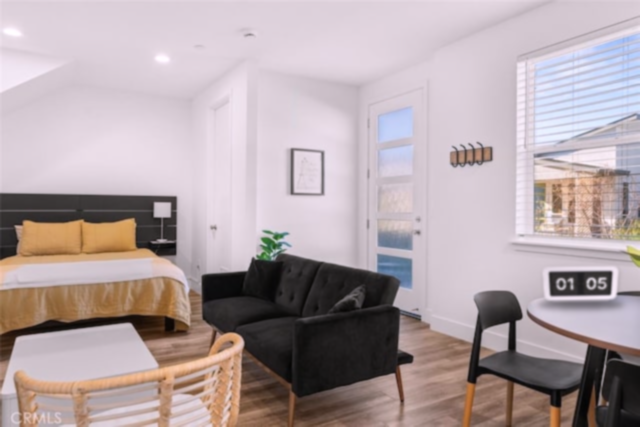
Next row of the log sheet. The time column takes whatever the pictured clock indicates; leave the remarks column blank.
1:05
